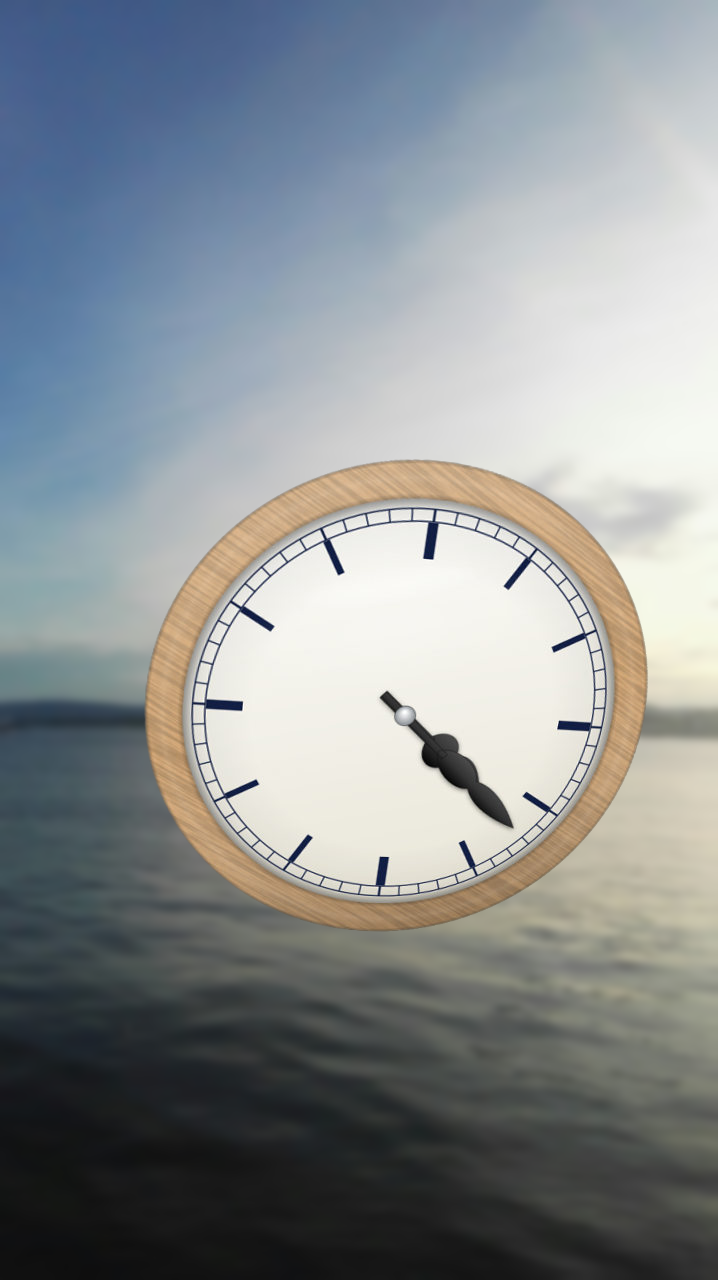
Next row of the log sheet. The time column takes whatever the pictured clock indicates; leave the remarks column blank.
4:22
